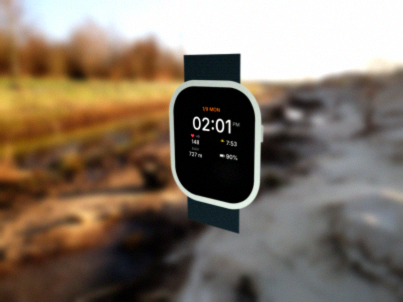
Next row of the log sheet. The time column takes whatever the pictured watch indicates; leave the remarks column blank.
2:01
